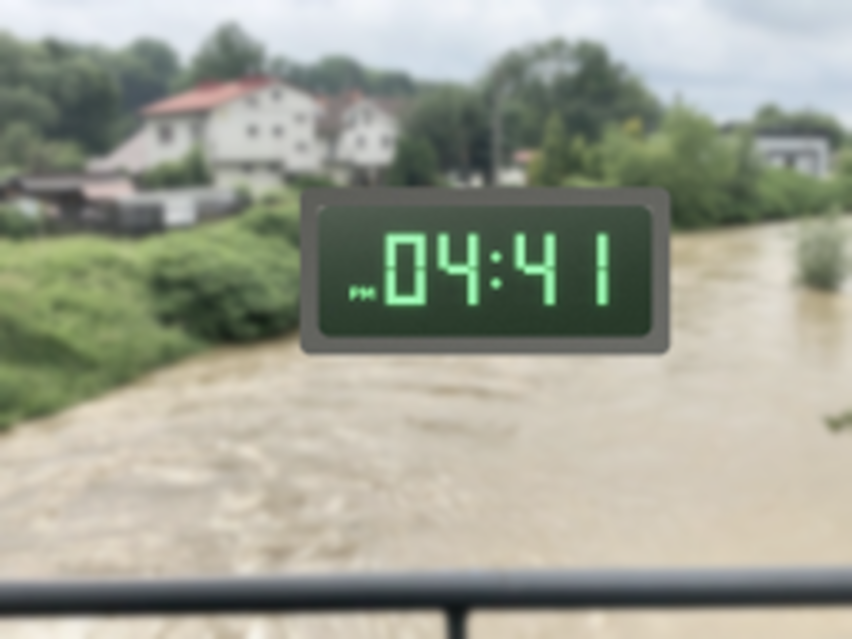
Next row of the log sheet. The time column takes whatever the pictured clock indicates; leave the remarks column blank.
4:41
